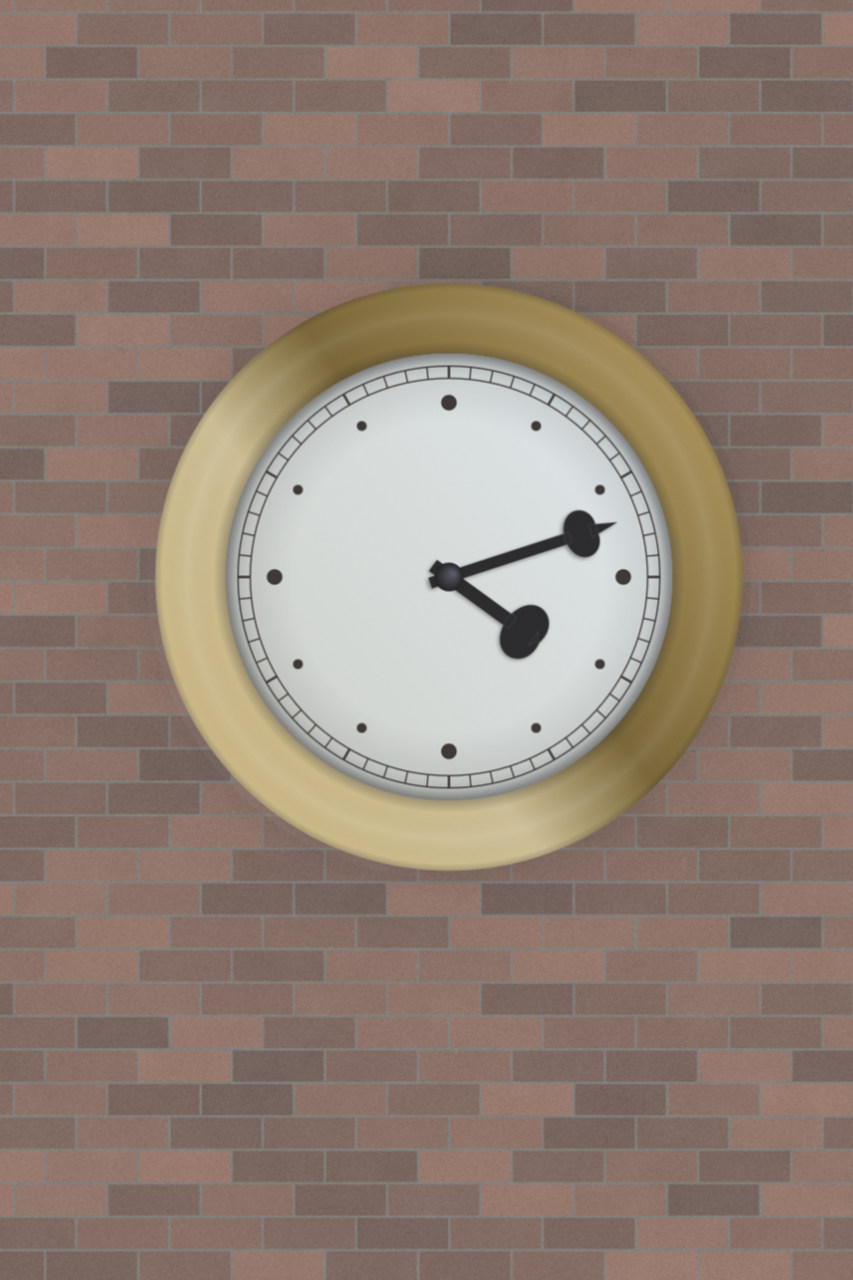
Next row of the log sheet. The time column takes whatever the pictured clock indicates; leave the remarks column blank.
4:12
